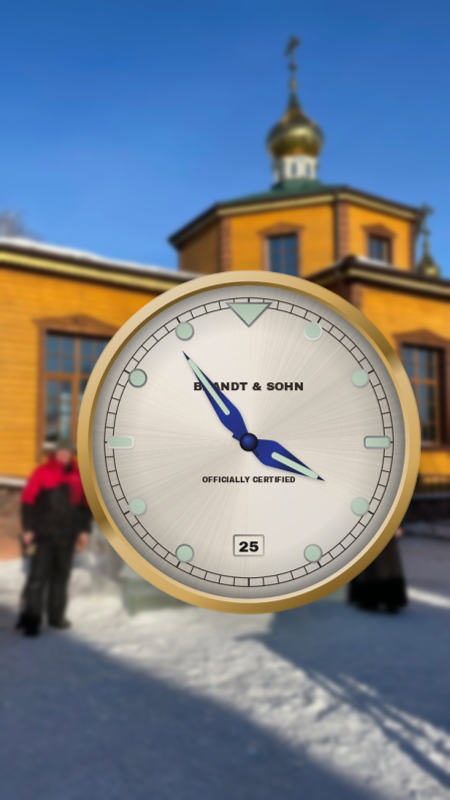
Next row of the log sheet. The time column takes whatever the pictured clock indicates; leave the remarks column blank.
3:54
